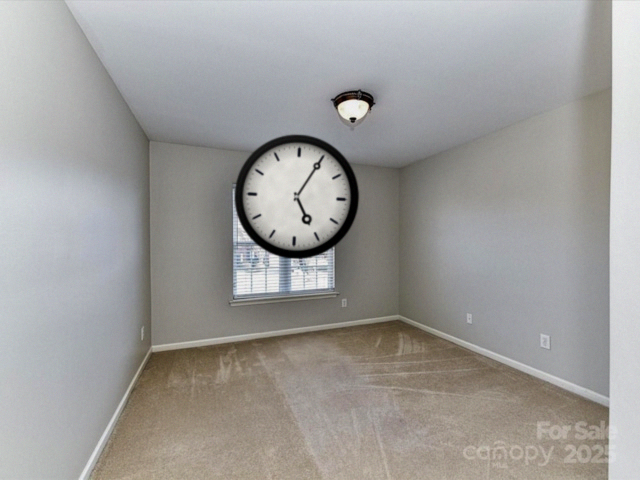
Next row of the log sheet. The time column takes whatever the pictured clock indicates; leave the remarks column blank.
5:05
